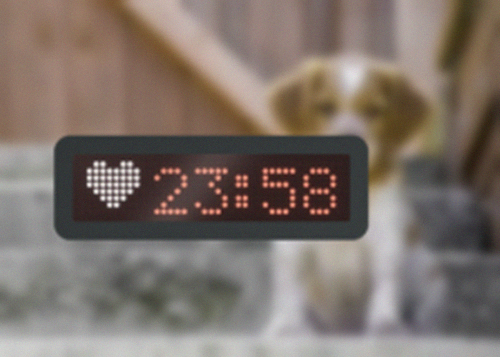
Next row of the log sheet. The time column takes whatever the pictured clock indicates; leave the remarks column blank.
23:58
